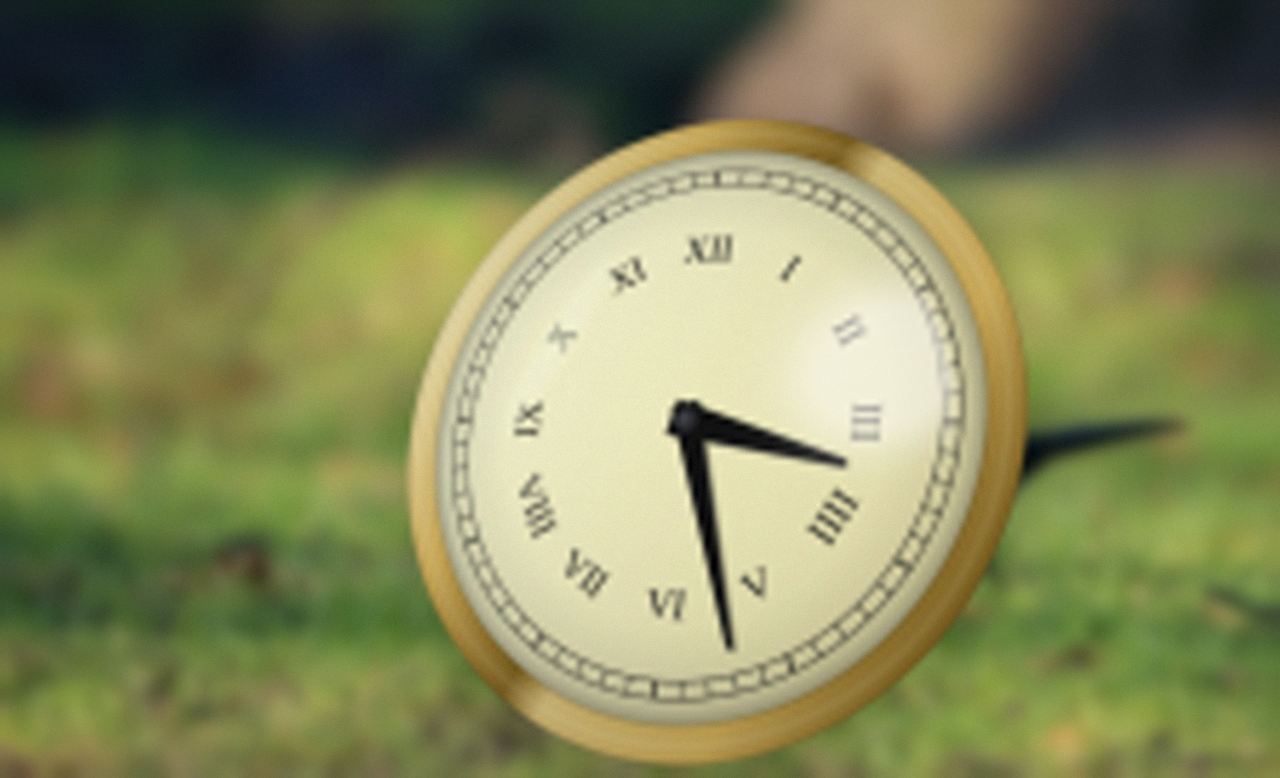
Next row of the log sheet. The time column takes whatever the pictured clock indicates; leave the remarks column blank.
3:27
